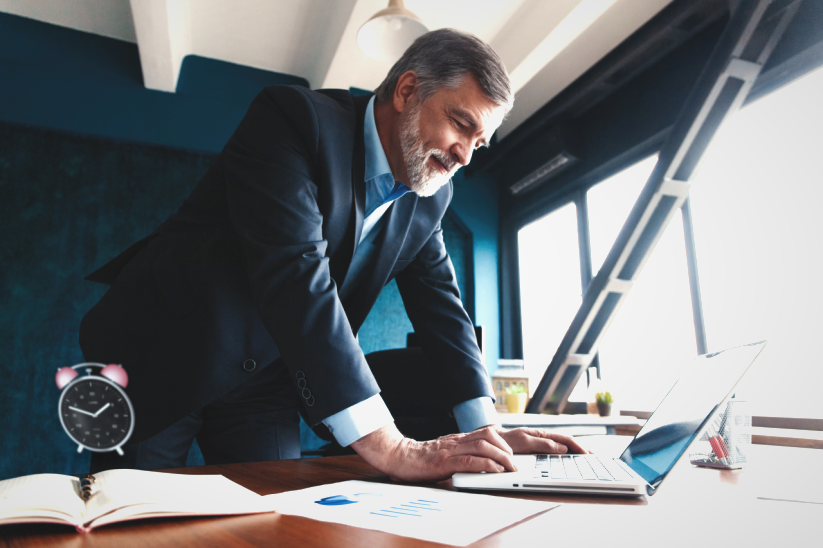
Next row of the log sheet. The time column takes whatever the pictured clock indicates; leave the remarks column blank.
1:48
